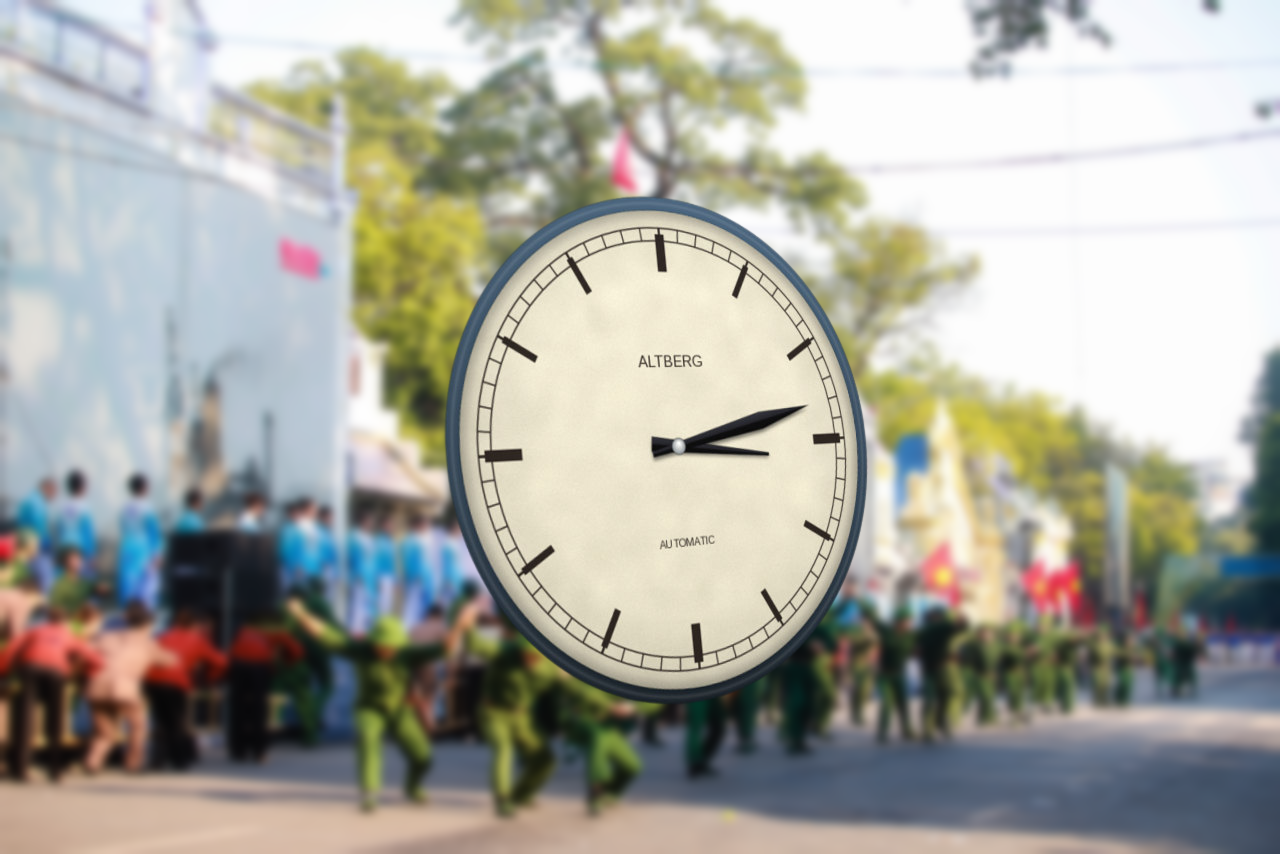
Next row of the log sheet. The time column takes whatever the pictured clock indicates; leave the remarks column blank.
3:13
